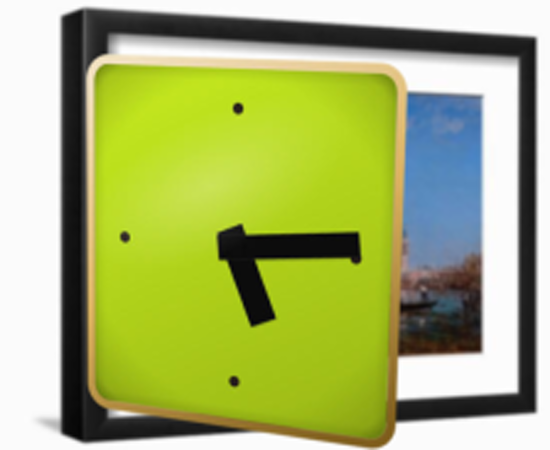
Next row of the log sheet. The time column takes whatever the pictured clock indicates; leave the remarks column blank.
5:14
